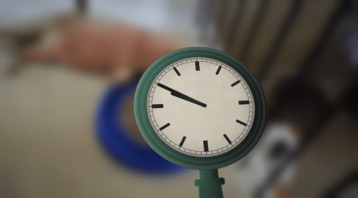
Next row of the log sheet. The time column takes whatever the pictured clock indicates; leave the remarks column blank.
9:50
